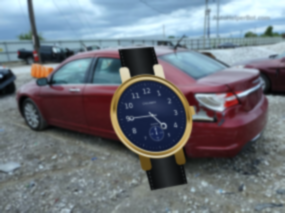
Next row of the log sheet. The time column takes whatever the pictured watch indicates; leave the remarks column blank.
4:45
